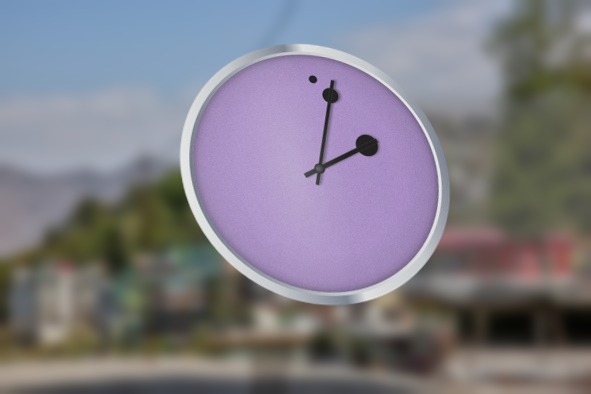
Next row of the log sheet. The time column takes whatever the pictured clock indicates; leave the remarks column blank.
2:02
